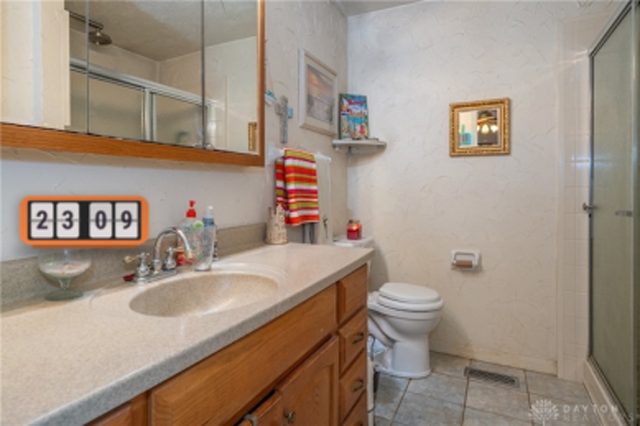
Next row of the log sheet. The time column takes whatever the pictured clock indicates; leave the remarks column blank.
23:09
